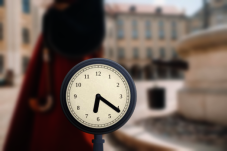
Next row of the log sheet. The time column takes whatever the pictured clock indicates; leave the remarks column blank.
6:21
